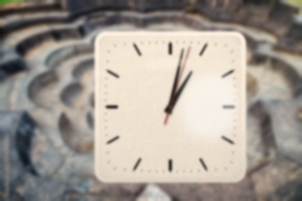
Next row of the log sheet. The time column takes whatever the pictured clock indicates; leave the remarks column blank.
1:02:03
